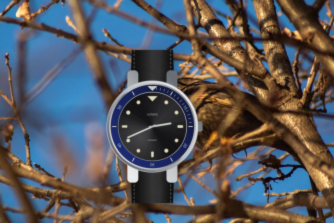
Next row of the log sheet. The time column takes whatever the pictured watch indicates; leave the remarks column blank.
2:41
